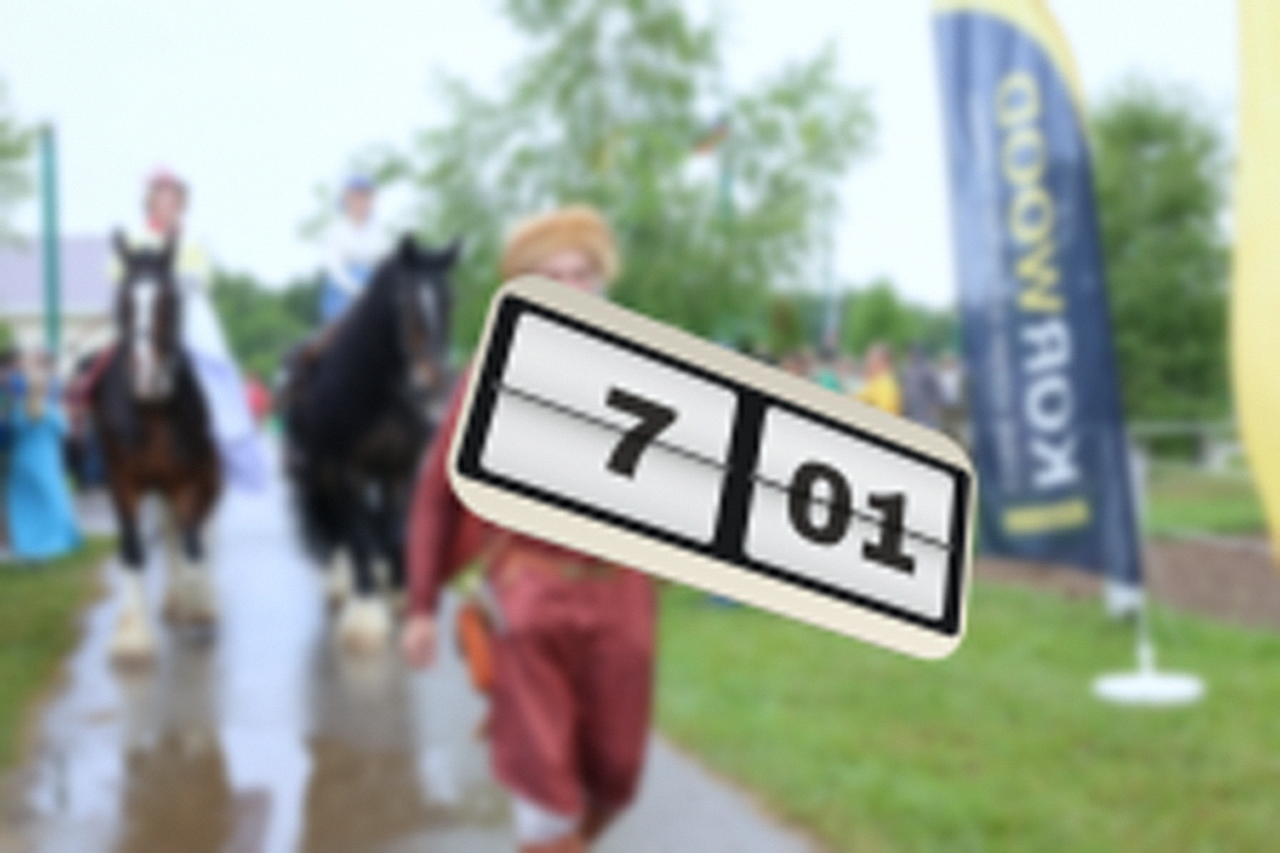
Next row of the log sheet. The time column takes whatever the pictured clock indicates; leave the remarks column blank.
7:01
